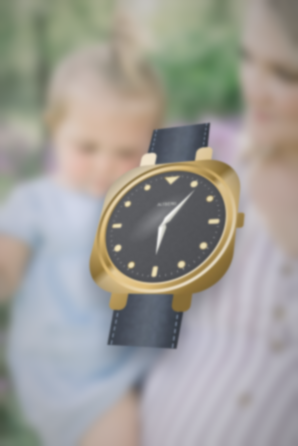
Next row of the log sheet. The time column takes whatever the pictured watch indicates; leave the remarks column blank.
6:06
